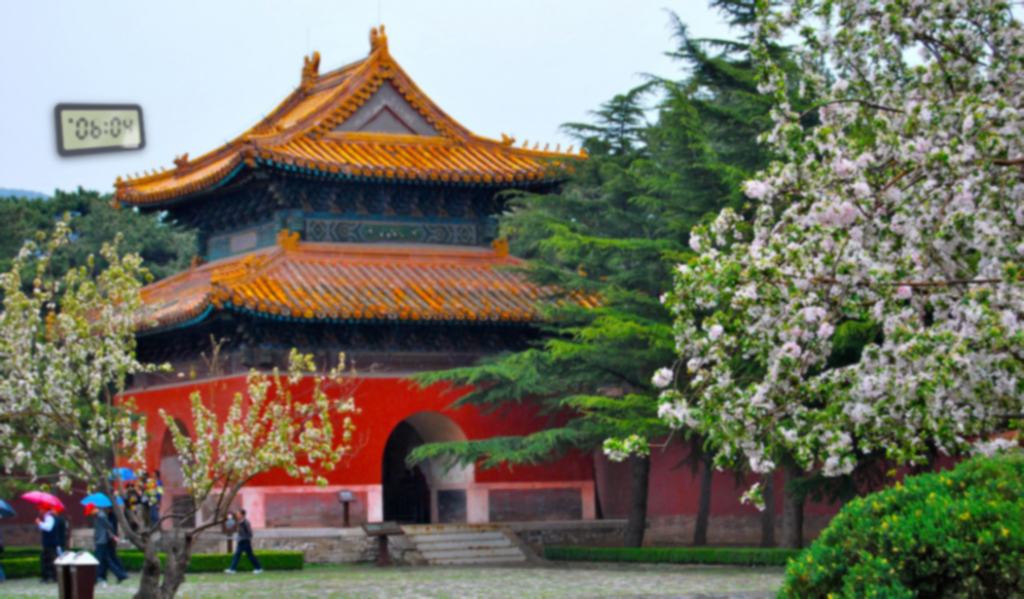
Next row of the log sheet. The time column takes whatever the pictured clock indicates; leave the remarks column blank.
6:04
